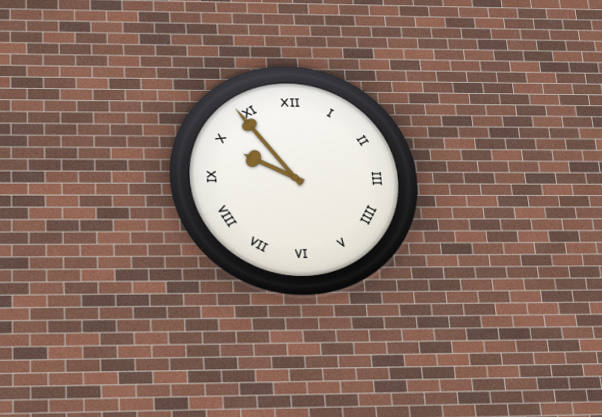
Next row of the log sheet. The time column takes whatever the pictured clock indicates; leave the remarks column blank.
9:54
